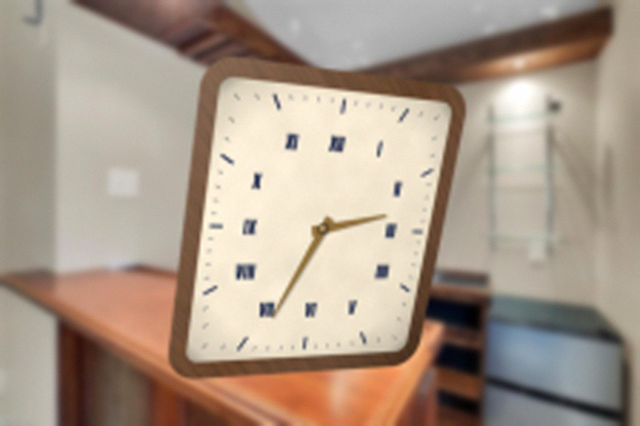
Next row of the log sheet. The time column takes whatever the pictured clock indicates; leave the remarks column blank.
2:34
